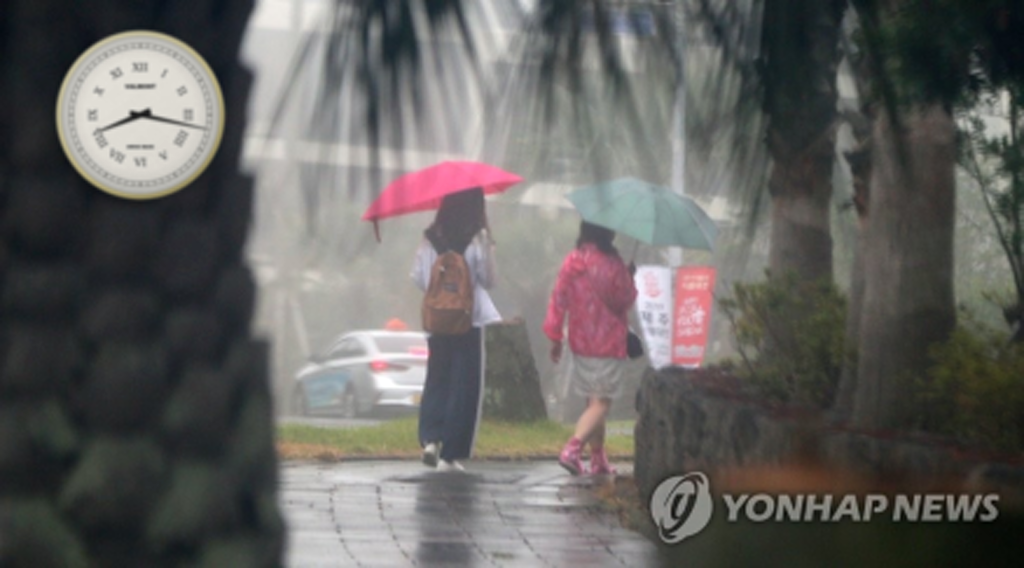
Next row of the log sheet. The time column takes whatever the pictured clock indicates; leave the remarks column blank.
8:17
